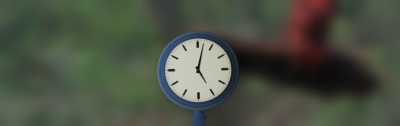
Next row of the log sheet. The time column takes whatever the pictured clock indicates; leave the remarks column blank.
5:02
